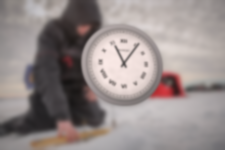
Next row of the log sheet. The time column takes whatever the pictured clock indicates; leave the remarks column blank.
11:06
